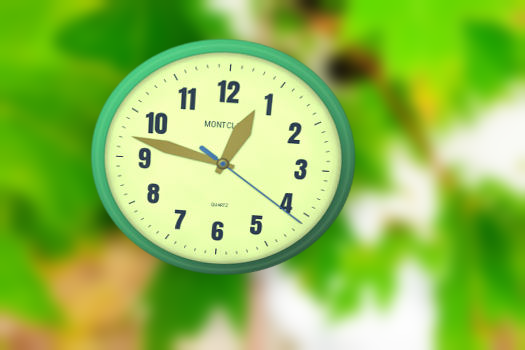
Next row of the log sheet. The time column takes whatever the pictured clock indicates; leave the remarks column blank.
12:47:21
